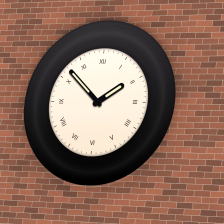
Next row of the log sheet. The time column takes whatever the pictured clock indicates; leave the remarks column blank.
1:52
